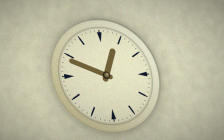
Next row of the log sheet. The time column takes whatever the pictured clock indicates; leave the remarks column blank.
12:49
